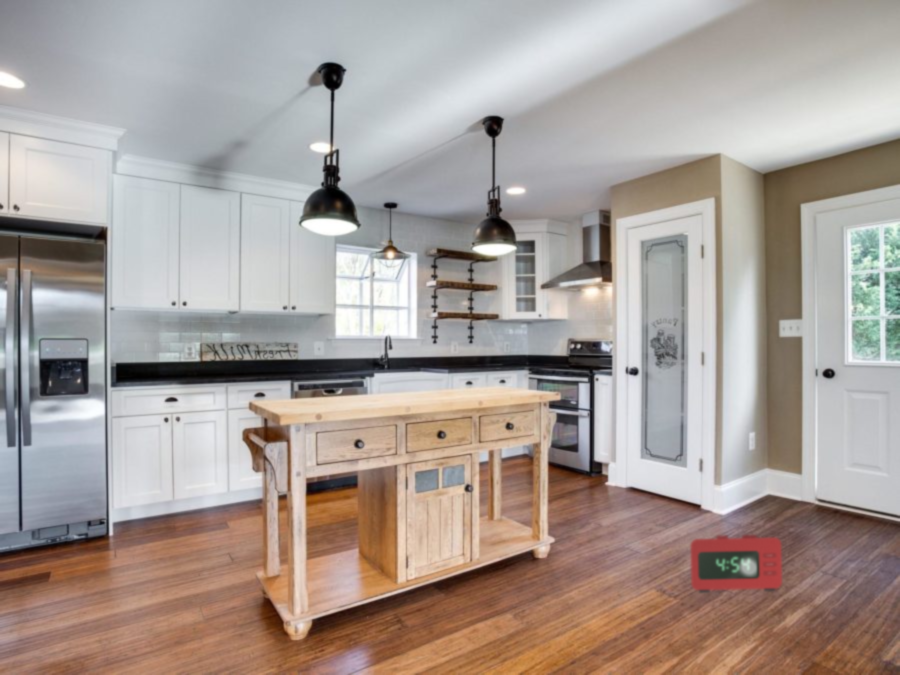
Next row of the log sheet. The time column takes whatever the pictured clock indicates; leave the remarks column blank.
4:54
